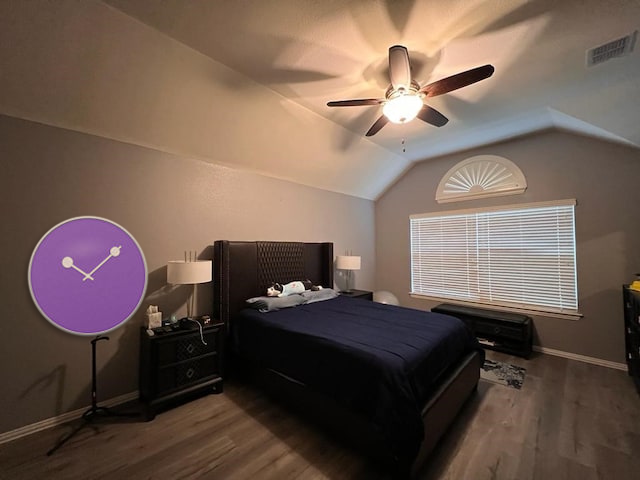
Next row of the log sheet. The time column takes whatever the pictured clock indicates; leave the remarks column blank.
10:08
